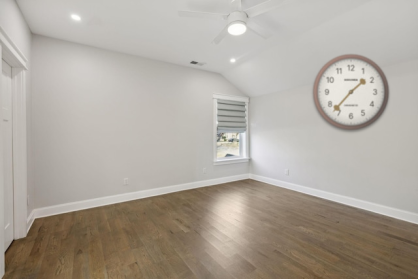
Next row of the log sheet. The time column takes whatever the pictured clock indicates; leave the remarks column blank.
1:37
